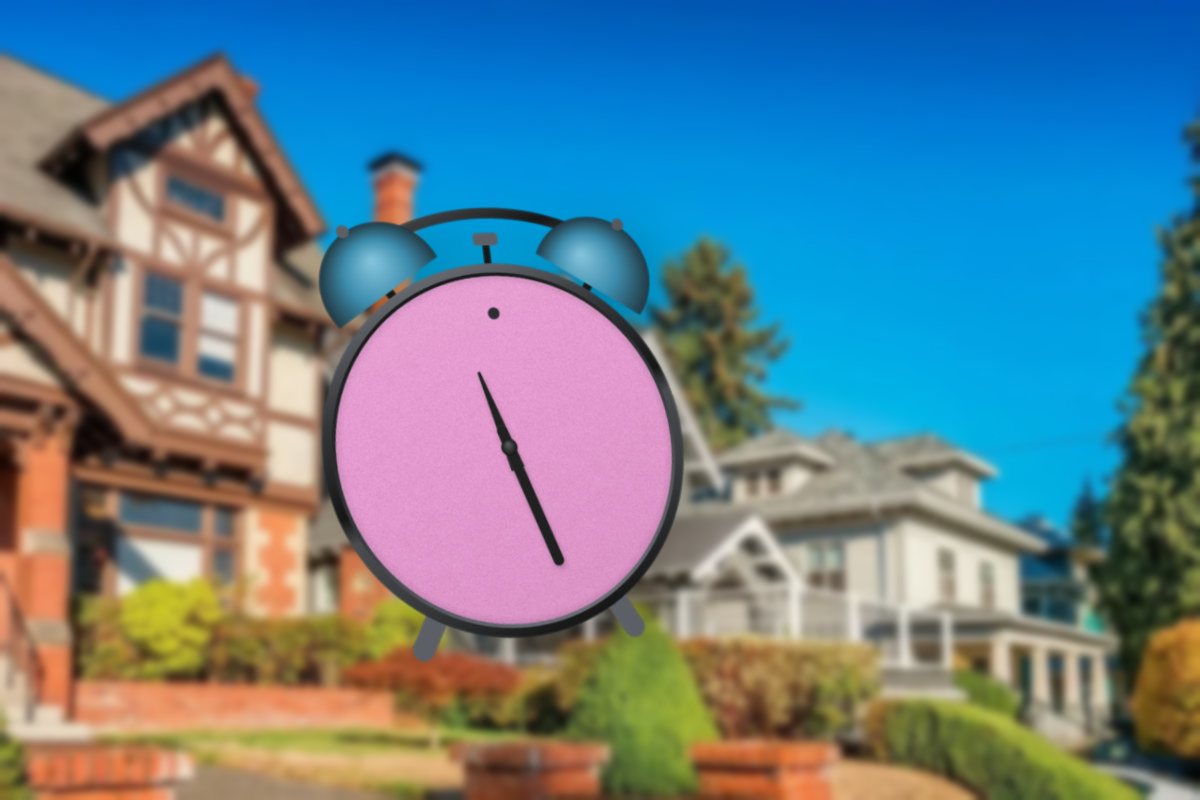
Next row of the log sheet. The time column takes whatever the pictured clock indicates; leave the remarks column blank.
11:27
